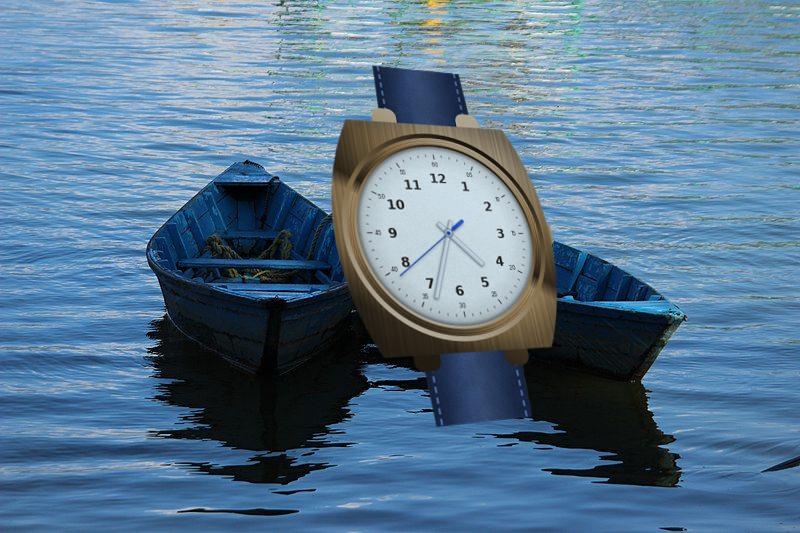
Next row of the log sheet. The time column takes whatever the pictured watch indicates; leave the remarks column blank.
4:33:39
